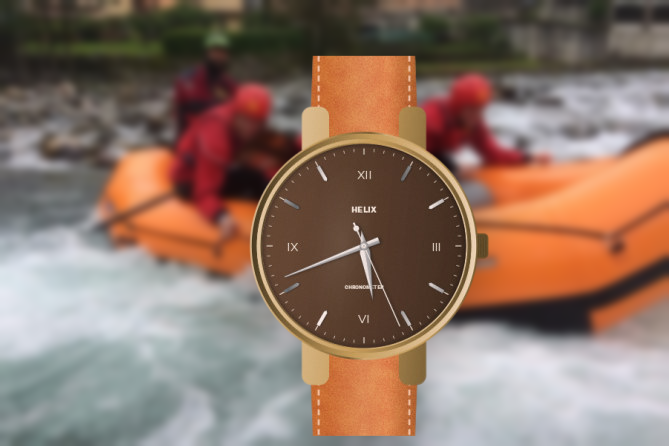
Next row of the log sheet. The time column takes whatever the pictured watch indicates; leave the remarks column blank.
5:41:26
